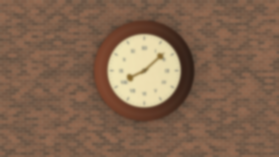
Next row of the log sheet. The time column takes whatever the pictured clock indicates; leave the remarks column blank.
8:08
